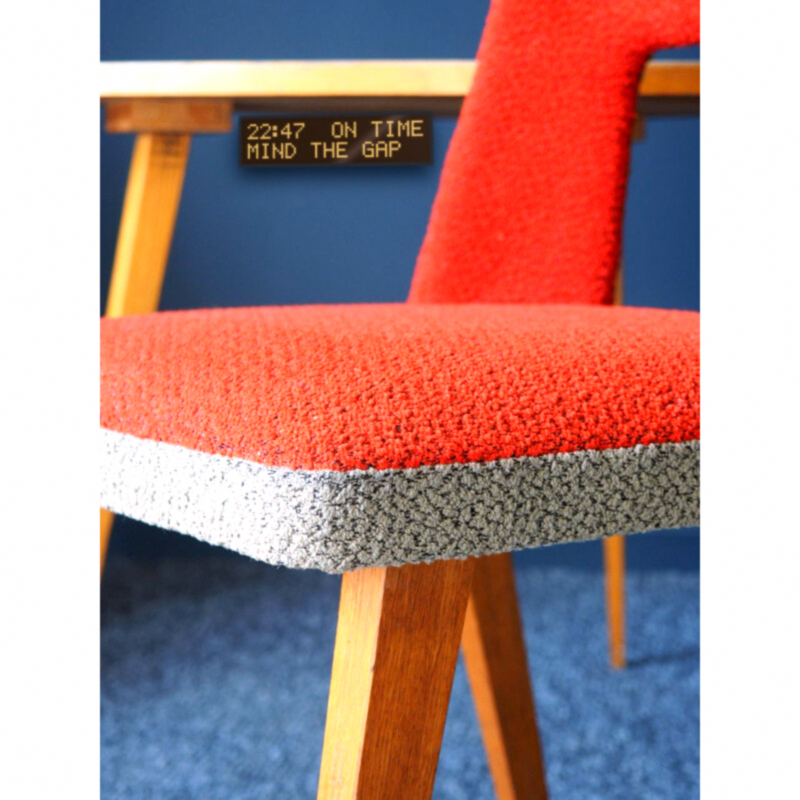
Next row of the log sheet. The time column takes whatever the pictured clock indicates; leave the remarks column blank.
22:47
